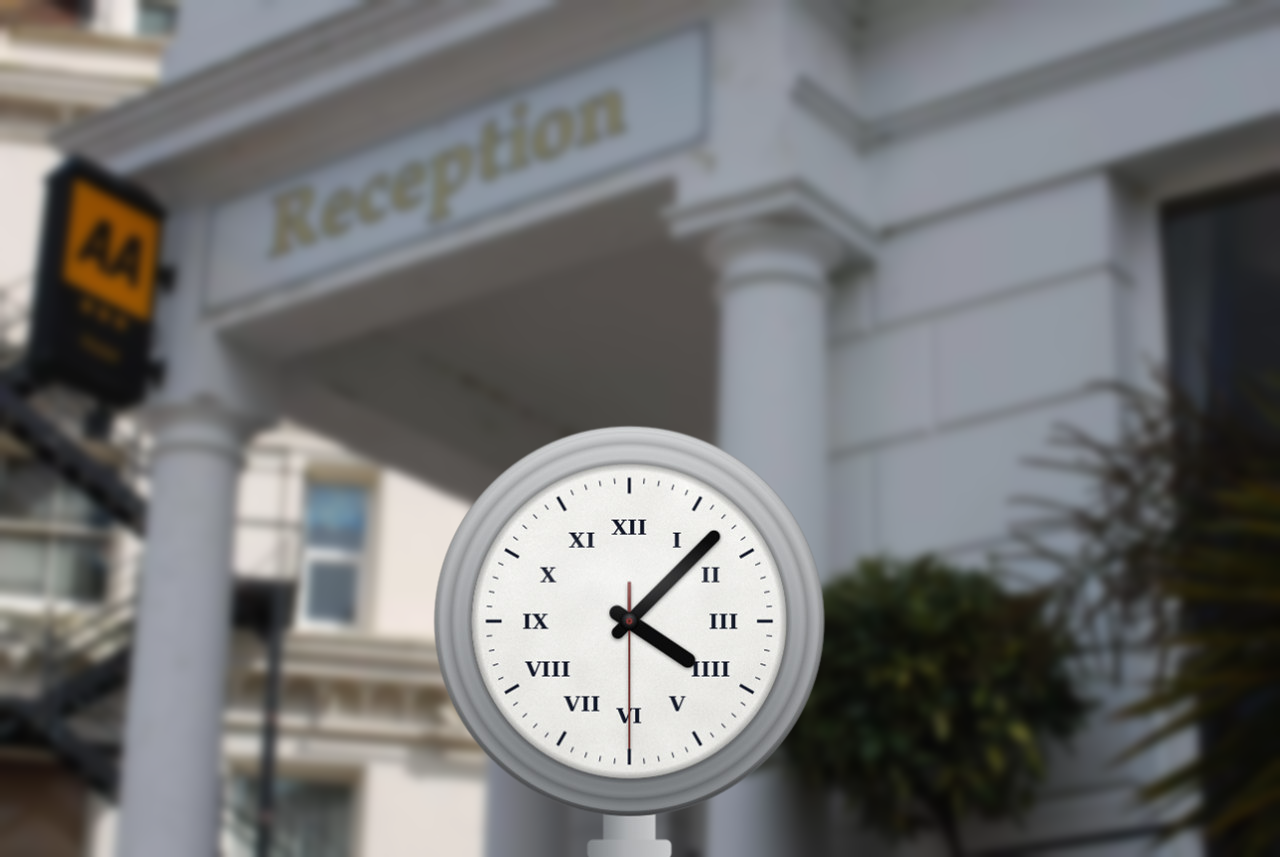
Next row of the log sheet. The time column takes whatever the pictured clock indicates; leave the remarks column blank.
4:07:30
